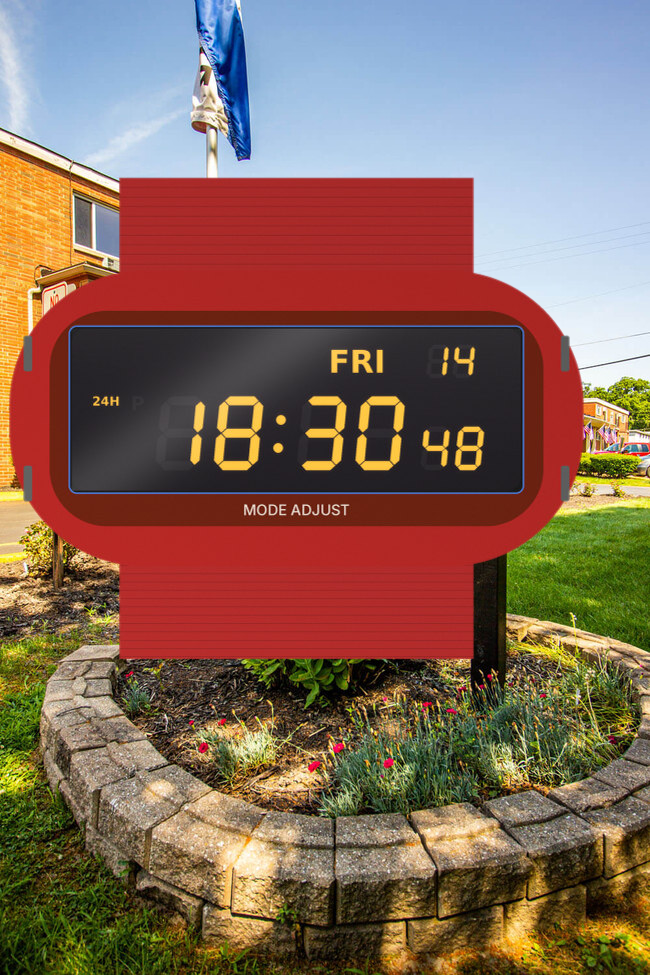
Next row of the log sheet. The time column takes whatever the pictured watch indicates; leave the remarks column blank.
18:30:48
